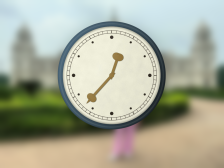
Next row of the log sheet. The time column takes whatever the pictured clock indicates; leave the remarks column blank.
12:37
